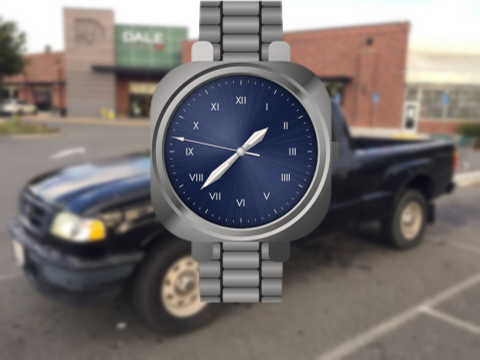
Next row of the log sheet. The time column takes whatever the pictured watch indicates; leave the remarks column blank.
1:37:47
